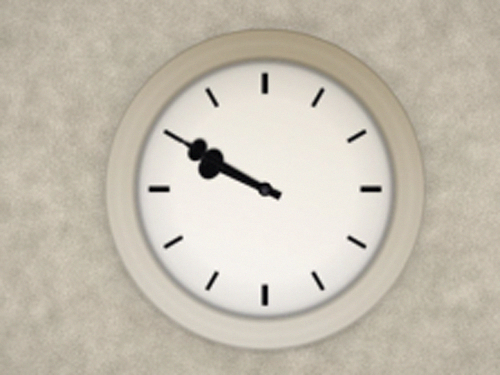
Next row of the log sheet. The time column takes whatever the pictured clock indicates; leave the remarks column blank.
9:50
